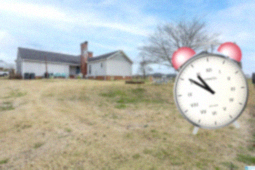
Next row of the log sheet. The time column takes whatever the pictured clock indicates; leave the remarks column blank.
10:51
